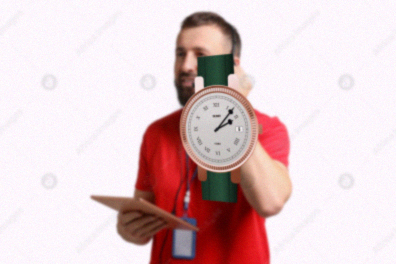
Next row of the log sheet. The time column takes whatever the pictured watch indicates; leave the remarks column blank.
2:07
